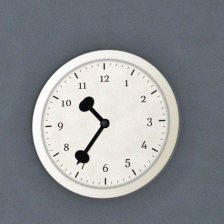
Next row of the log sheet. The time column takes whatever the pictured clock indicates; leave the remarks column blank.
10:36
